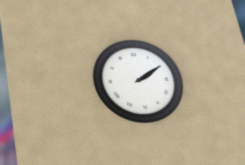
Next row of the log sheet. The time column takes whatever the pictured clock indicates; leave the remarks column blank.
2:10
